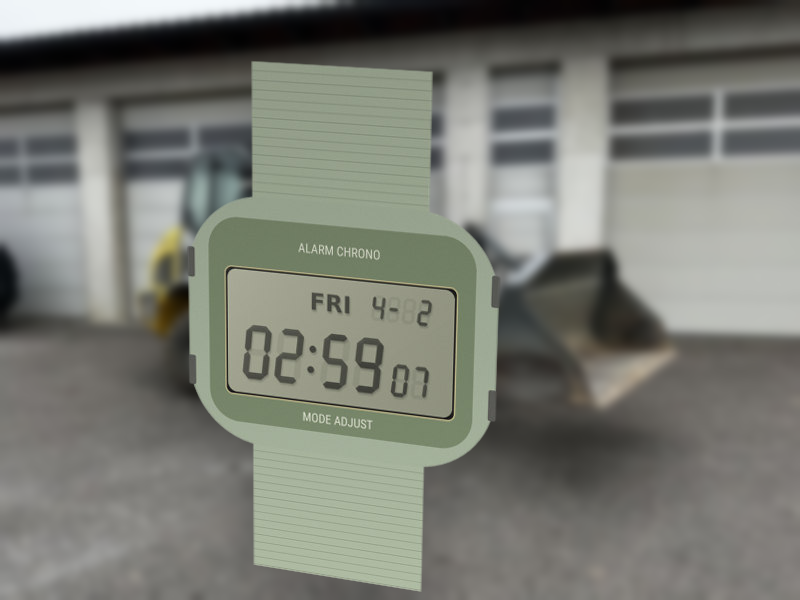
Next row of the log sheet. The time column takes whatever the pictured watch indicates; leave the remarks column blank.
2:59:07
